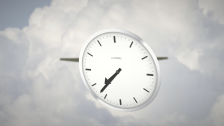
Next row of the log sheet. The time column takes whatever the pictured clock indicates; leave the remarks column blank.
7:37
